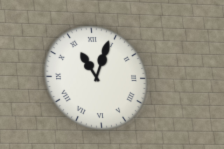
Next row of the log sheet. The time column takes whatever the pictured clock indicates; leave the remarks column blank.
11:04
